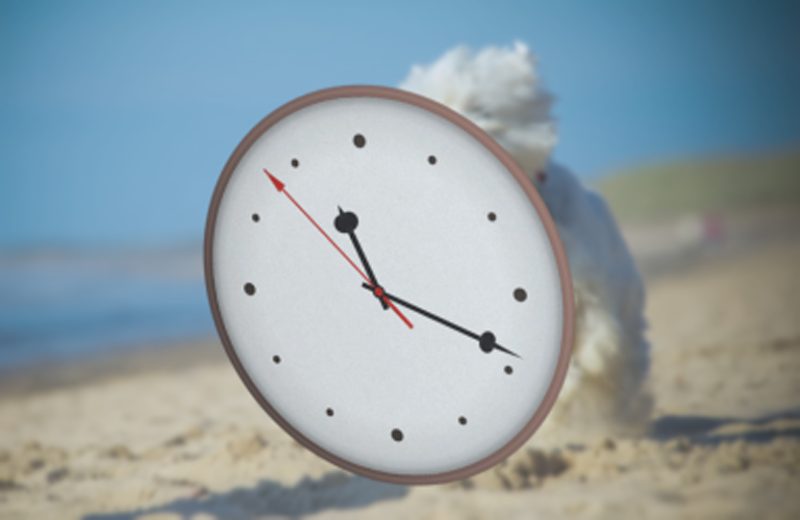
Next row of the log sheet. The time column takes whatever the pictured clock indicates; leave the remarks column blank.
11:18:53
